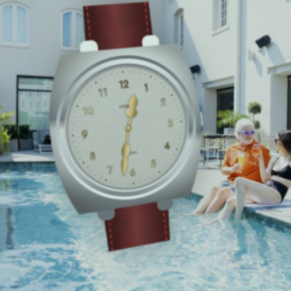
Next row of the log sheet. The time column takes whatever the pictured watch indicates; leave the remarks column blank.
12:32
